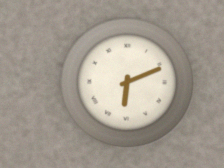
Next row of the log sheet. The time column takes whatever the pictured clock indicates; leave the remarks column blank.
6:11
